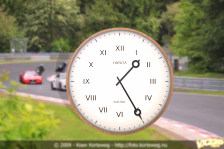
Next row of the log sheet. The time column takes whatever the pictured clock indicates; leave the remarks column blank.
1:25
